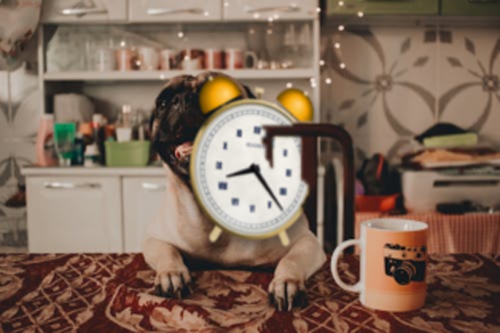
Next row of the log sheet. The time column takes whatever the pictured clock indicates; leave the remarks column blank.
8:23
